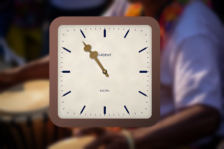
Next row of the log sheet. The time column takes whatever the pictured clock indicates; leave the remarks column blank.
10:54
